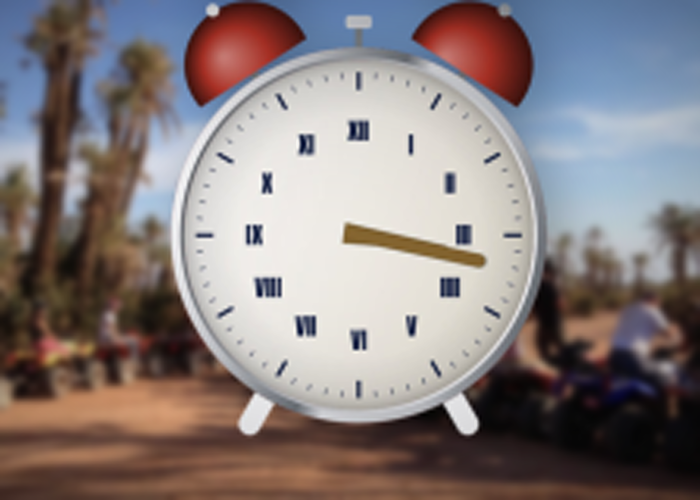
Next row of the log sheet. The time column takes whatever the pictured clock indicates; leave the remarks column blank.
3:17
